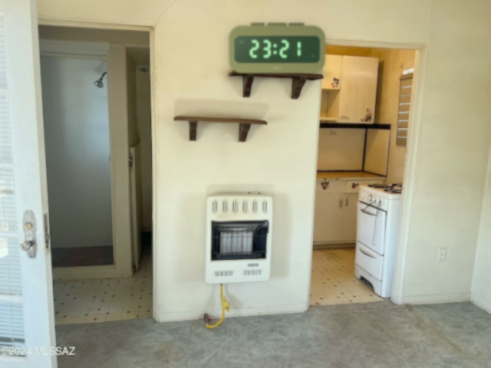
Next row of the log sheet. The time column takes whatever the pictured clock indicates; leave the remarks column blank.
23:21
